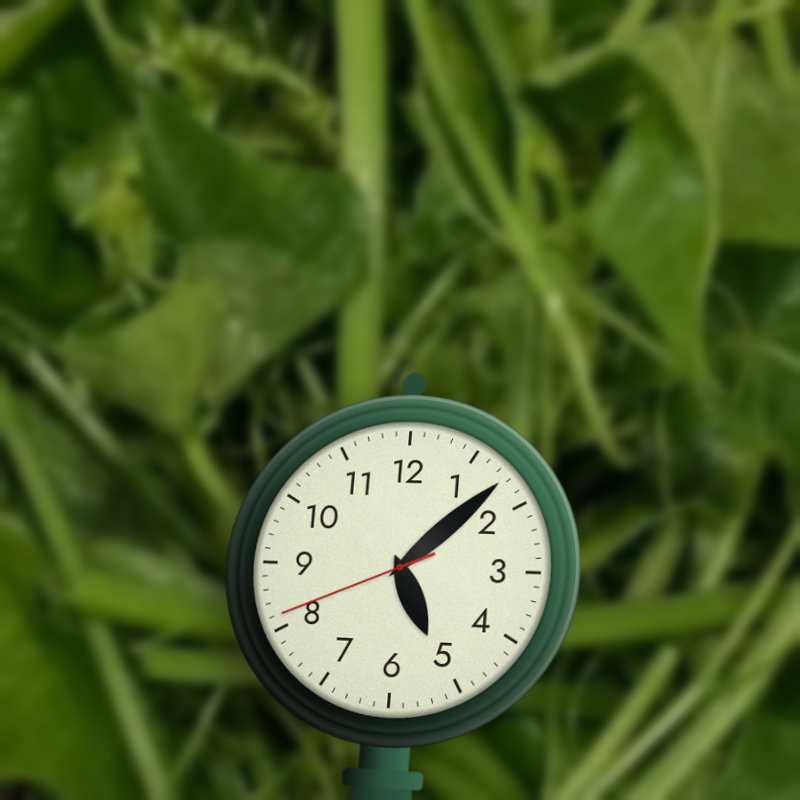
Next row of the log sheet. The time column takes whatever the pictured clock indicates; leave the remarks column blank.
5:07:41
